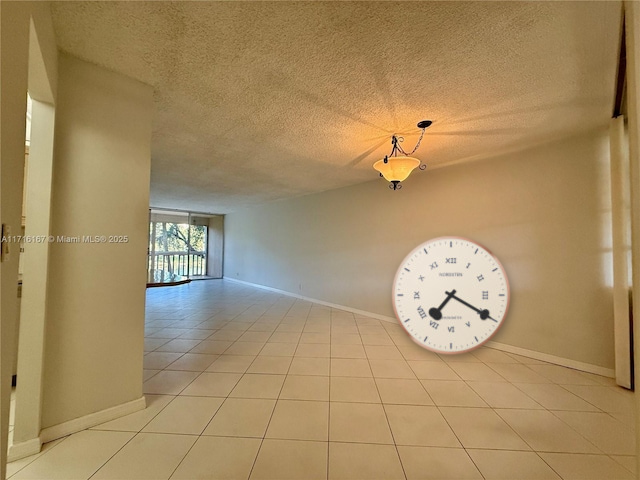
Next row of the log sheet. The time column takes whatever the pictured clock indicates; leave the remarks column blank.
7:20
